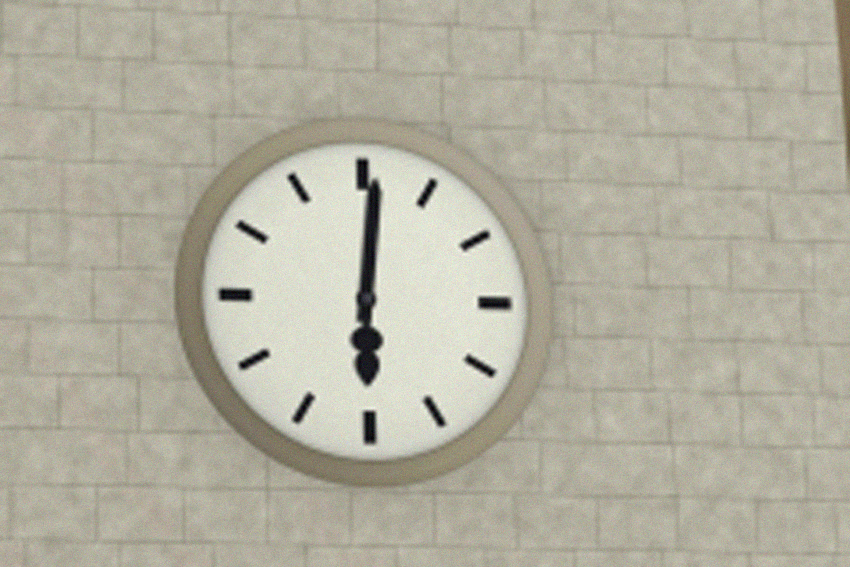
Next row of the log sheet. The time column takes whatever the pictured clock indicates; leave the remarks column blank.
6:01
